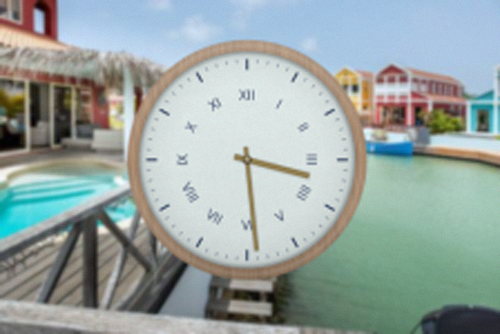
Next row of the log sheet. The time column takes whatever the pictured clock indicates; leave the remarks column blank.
3:29
